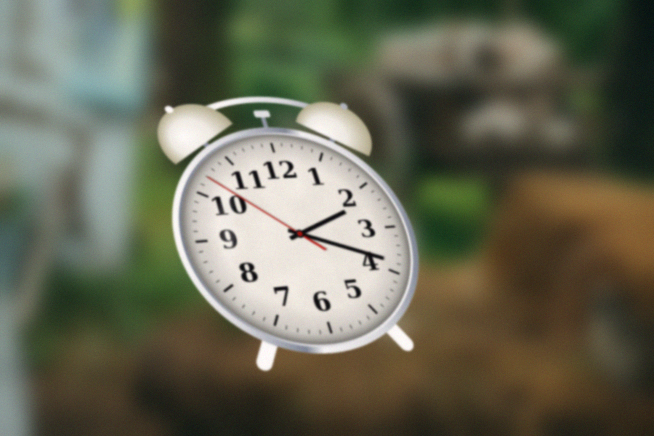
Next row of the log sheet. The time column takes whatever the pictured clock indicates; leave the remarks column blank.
2:18:52
